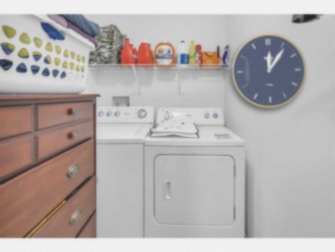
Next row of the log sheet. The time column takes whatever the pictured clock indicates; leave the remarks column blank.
12:06
